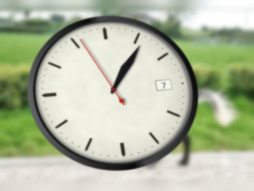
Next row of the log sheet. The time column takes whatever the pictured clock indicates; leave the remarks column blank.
1:05:56
